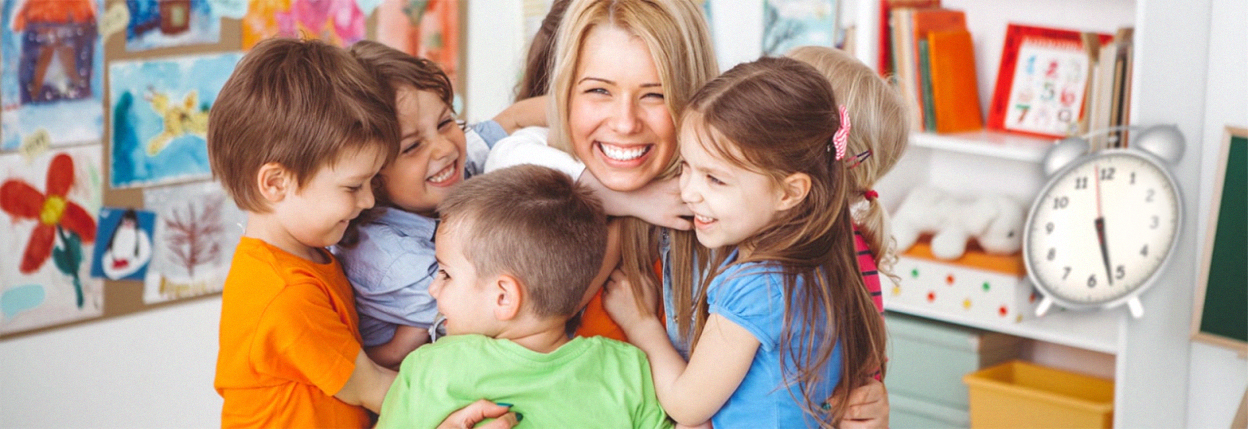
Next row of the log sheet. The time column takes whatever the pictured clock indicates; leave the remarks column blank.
5:26:58
